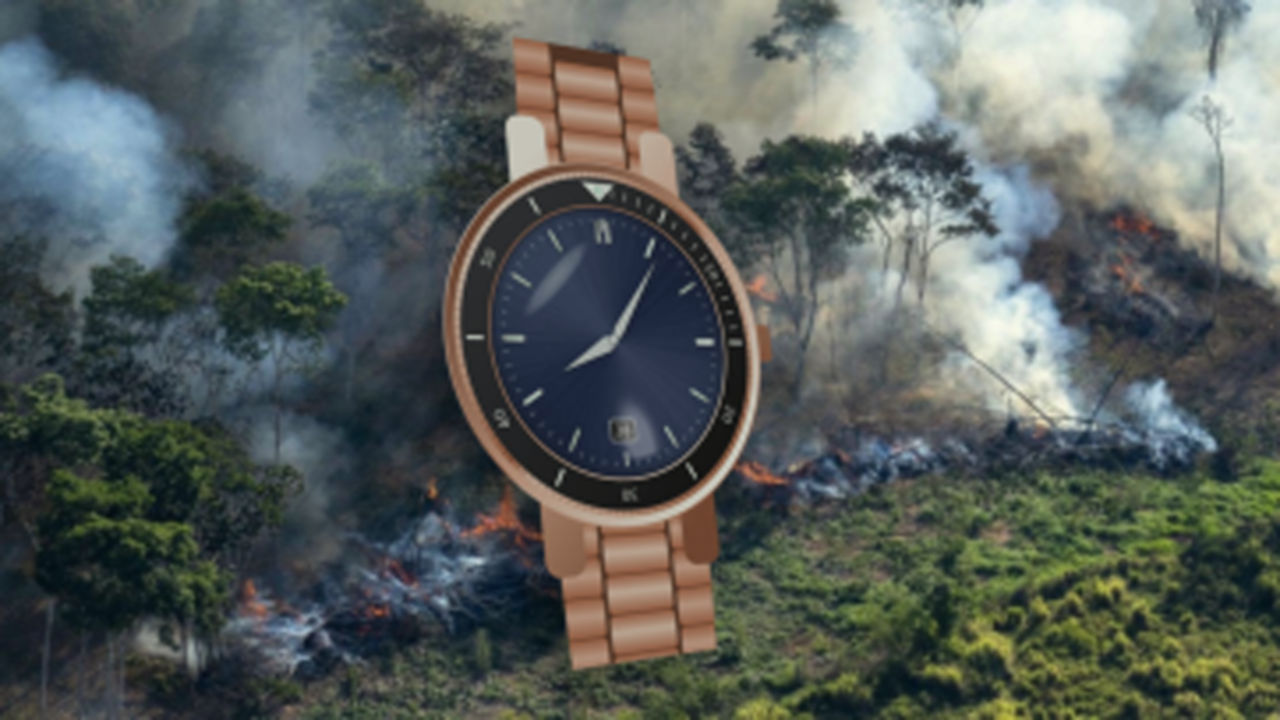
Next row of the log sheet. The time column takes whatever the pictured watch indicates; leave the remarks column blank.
8:06
